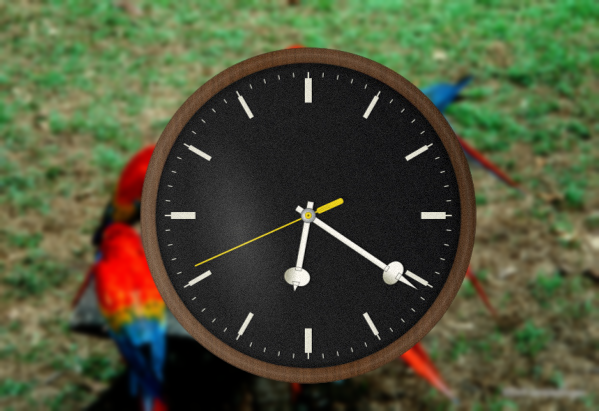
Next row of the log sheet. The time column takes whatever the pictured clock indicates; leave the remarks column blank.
6:20:41
